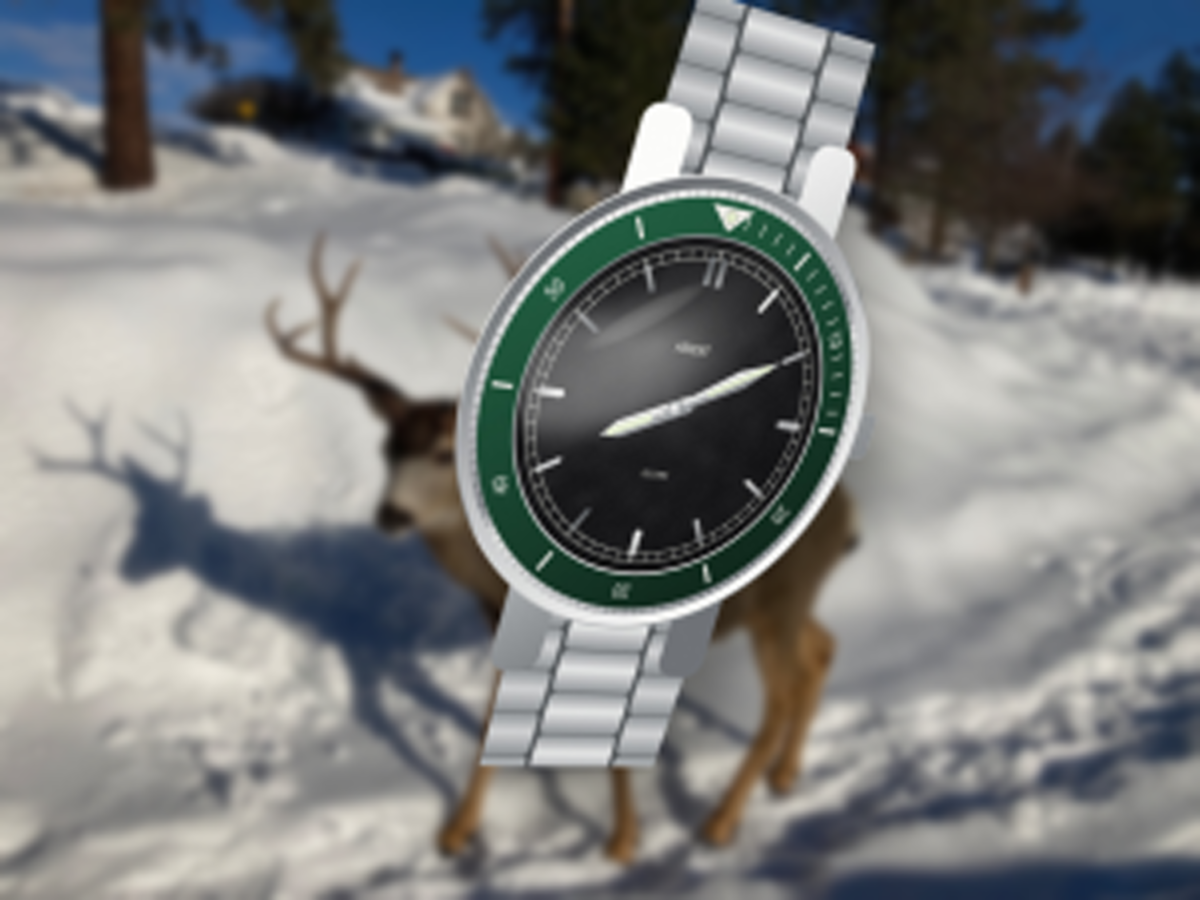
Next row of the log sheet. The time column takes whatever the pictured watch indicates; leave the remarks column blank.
8:10
